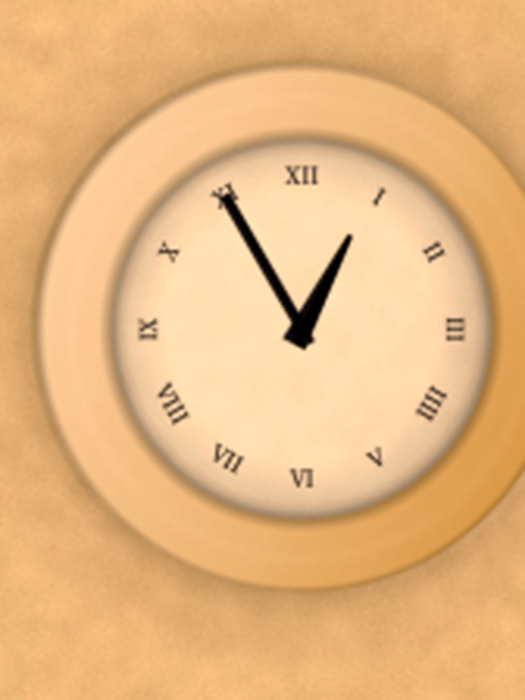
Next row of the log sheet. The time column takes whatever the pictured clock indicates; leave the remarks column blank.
12:55
